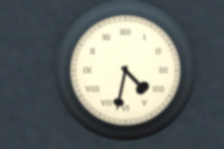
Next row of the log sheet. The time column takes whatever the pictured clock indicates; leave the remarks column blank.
4:32
